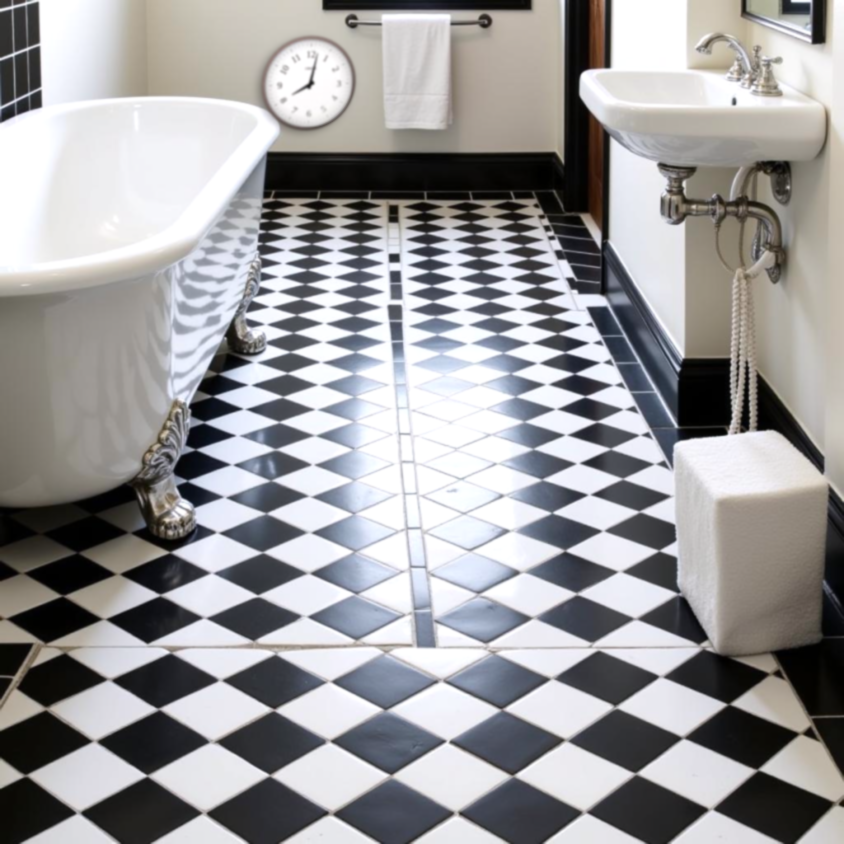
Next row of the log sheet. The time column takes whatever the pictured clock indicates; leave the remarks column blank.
8:02
